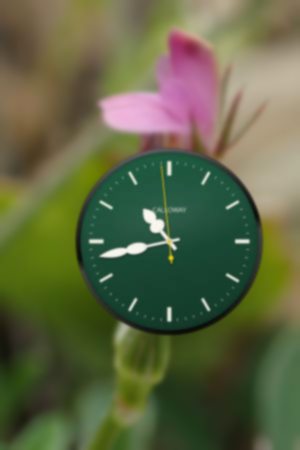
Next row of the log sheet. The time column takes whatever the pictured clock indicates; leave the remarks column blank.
10:42:59
